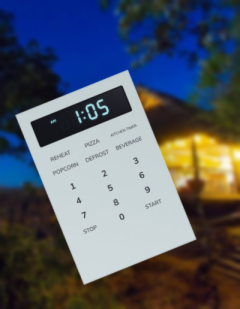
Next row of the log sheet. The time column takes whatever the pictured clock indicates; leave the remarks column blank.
1:05
